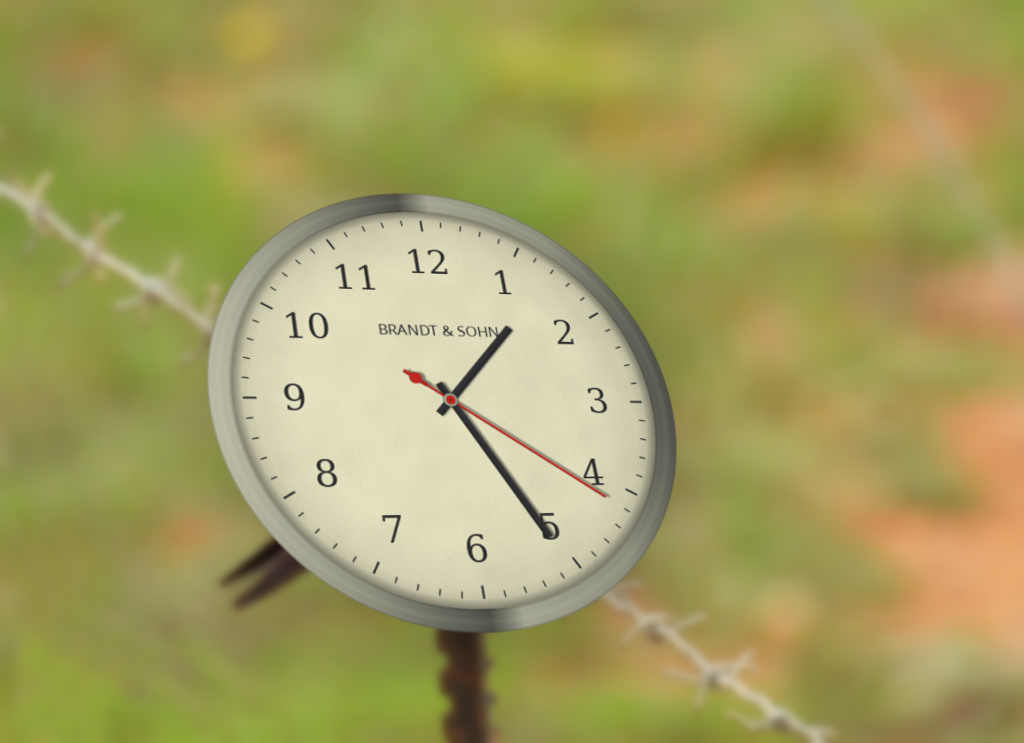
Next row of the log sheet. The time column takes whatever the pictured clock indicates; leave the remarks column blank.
1:25:21
